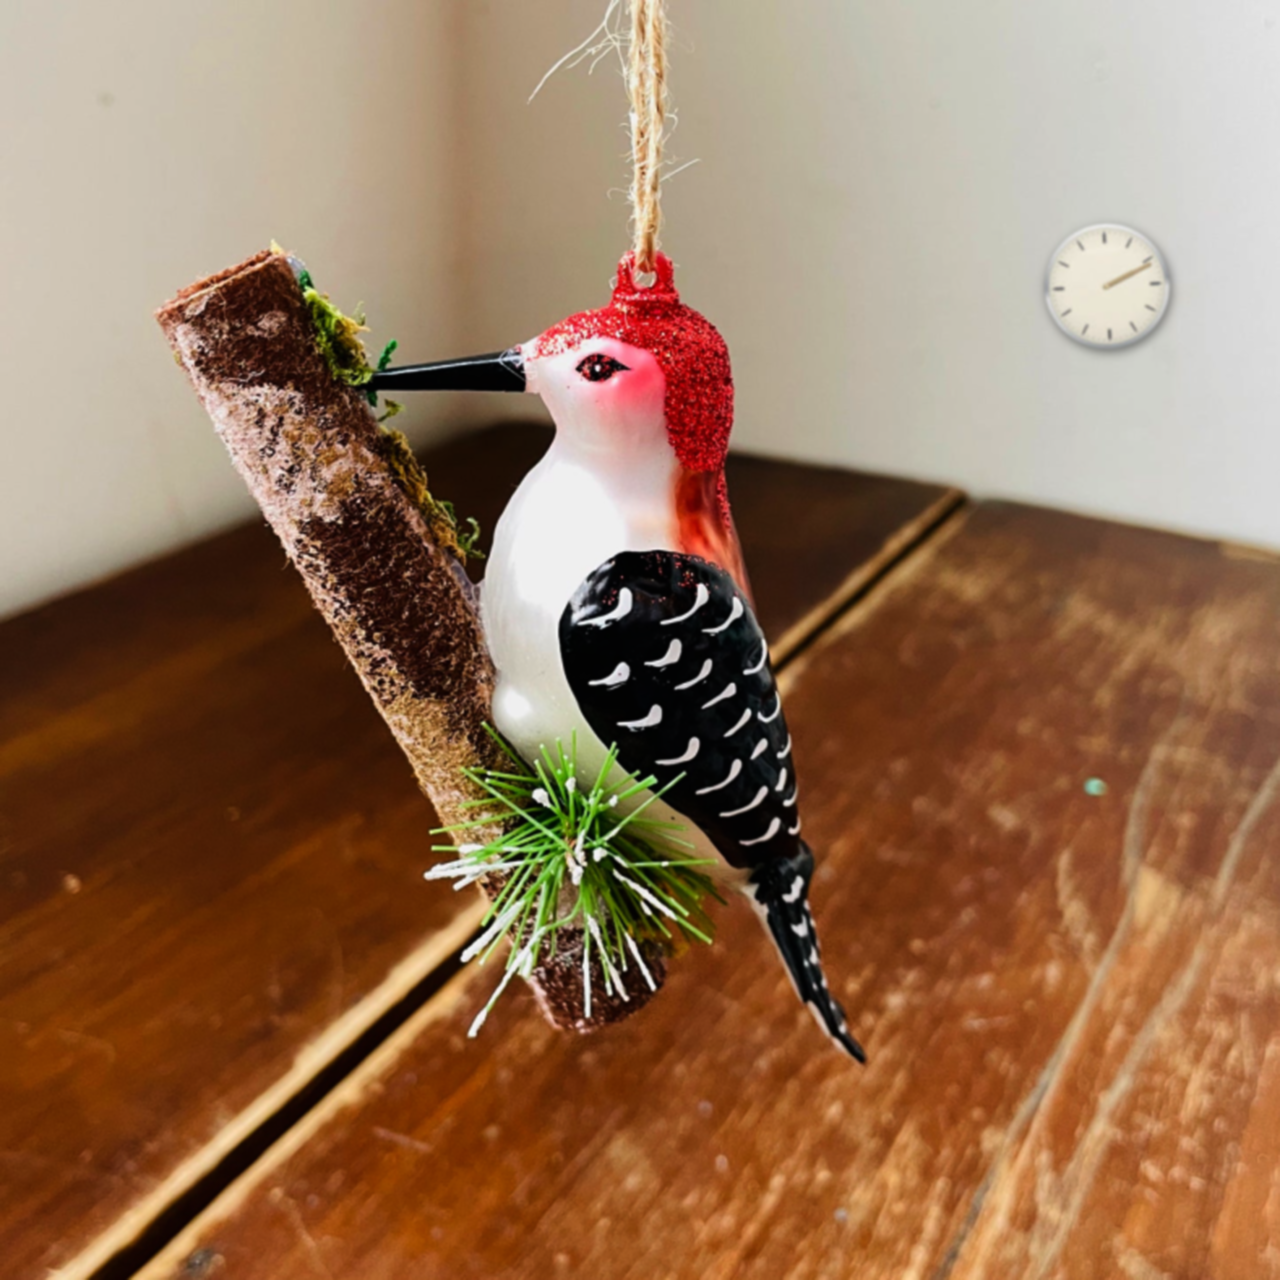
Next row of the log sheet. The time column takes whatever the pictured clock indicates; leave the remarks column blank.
2:11
